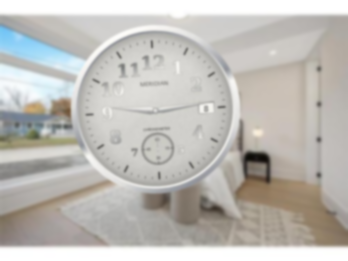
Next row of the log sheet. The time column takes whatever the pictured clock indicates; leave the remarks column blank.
9:14
